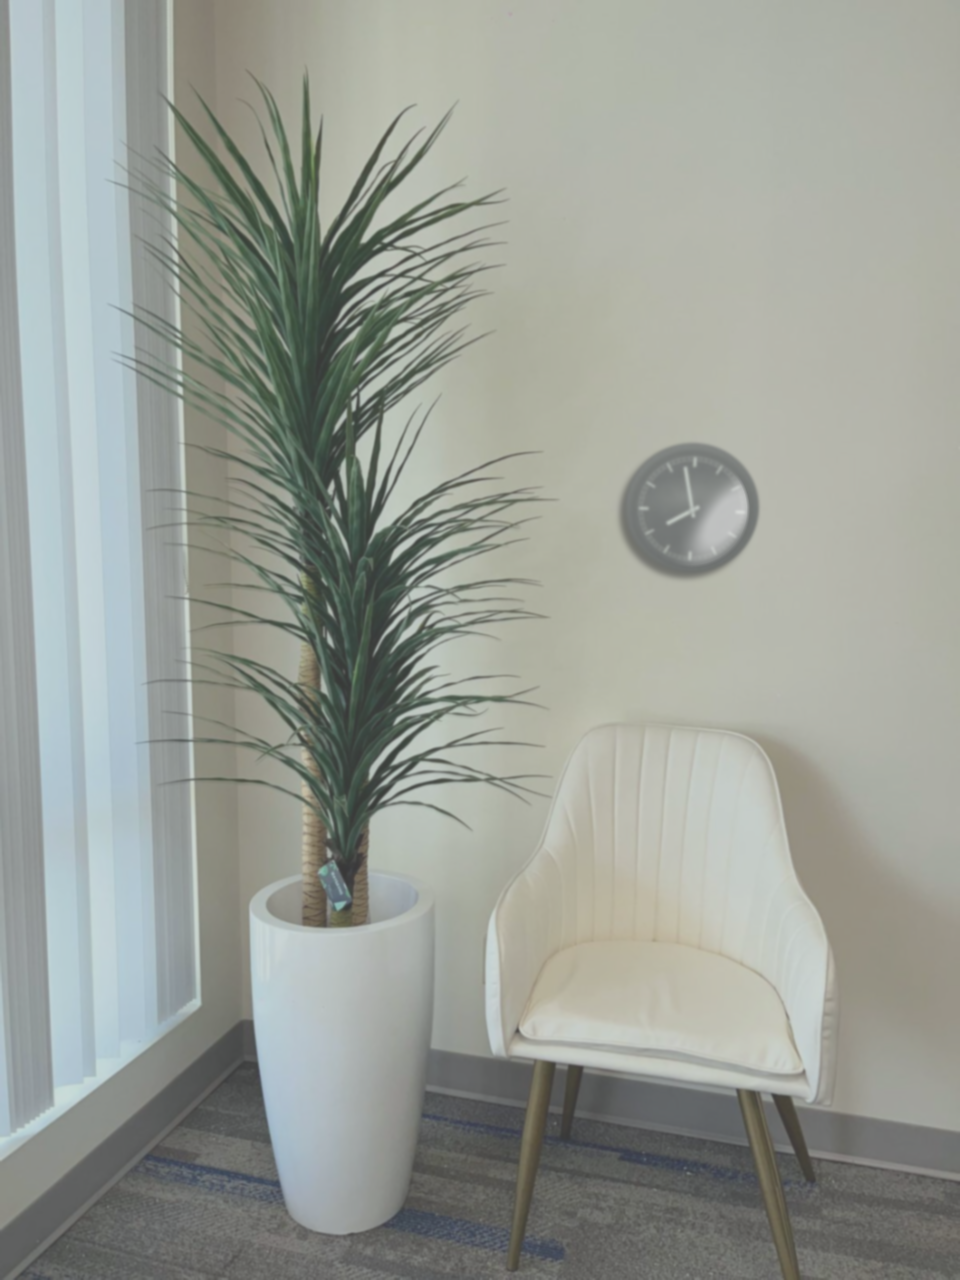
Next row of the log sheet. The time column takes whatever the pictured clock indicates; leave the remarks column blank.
7:58
